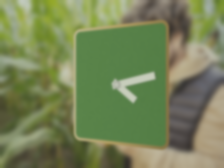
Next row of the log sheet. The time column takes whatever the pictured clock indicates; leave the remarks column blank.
4:13
